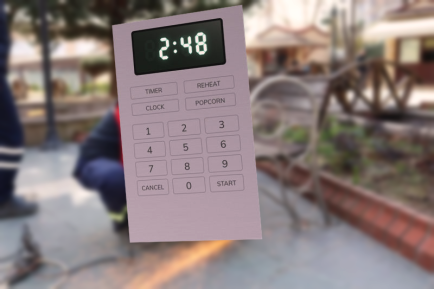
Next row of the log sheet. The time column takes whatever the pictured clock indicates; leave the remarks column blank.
2:48
